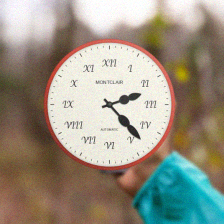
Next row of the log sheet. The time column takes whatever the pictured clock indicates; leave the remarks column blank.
2:23
